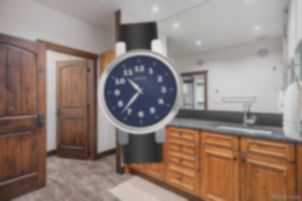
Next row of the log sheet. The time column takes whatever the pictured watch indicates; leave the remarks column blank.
10:37
